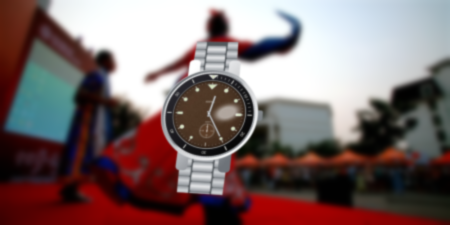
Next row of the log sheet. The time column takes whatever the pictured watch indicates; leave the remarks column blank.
12:25
